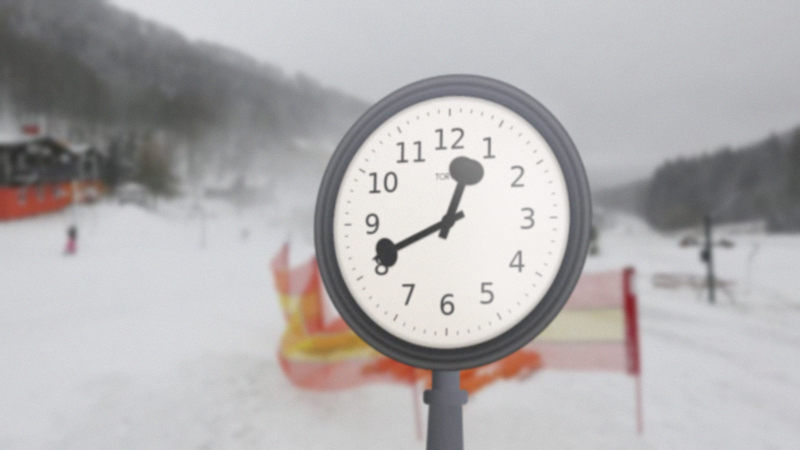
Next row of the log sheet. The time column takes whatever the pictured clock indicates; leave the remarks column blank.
12:41
